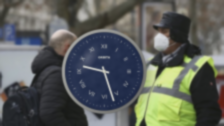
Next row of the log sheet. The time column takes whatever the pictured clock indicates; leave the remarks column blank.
9:27
